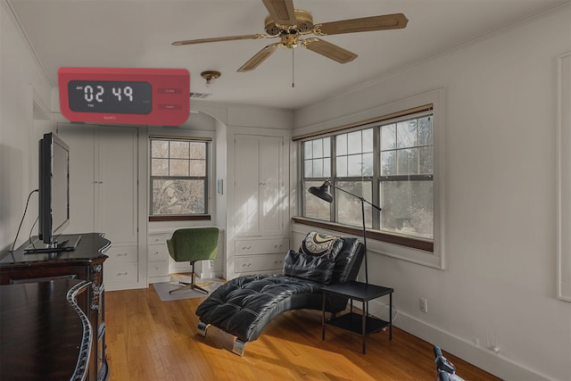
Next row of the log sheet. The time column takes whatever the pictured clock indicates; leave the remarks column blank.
2:49
